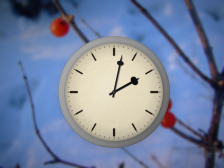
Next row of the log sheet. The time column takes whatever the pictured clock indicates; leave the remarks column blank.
2:02
